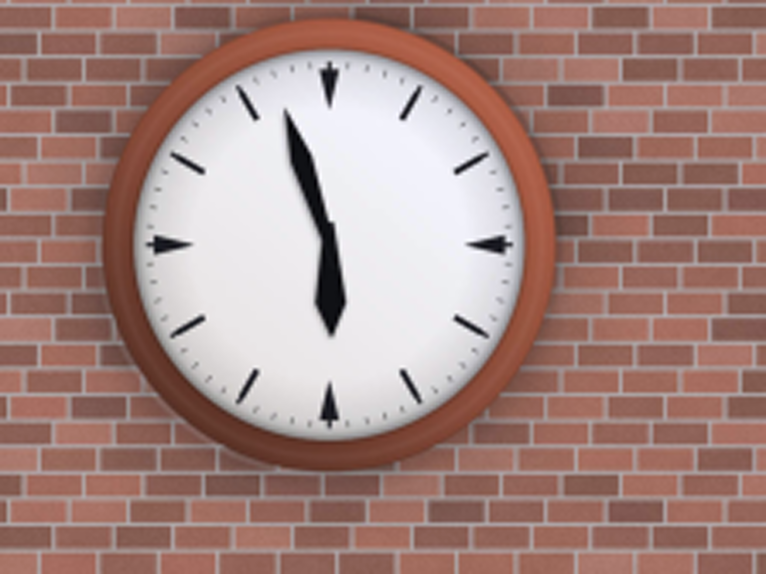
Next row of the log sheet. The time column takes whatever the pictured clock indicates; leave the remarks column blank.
5:57
